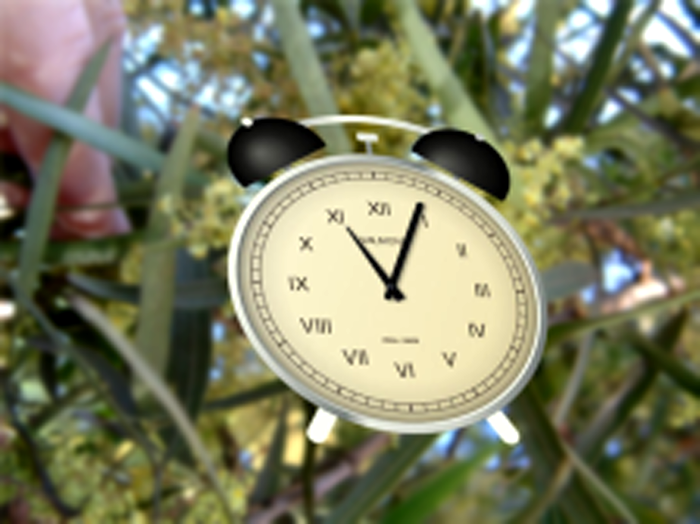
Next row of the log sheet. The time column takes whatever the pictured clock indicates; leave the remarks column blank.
11:04
